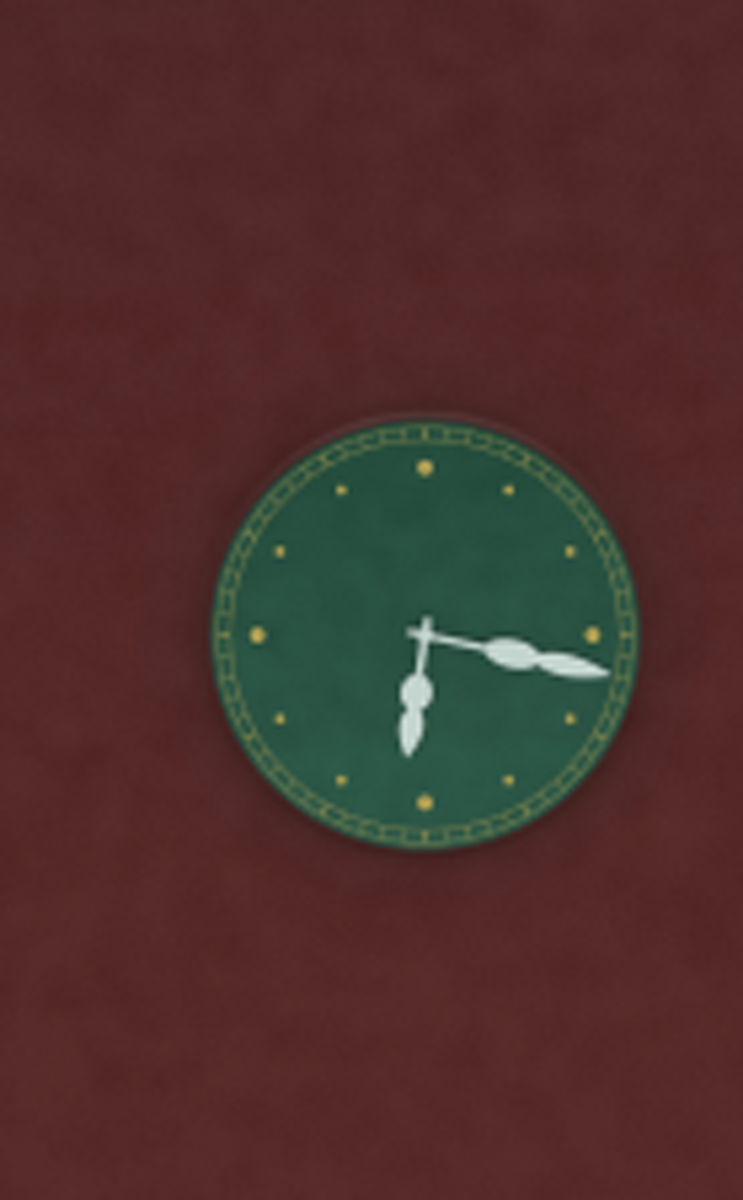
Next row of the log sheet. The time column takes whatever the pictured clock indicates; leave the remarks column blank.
6:17
